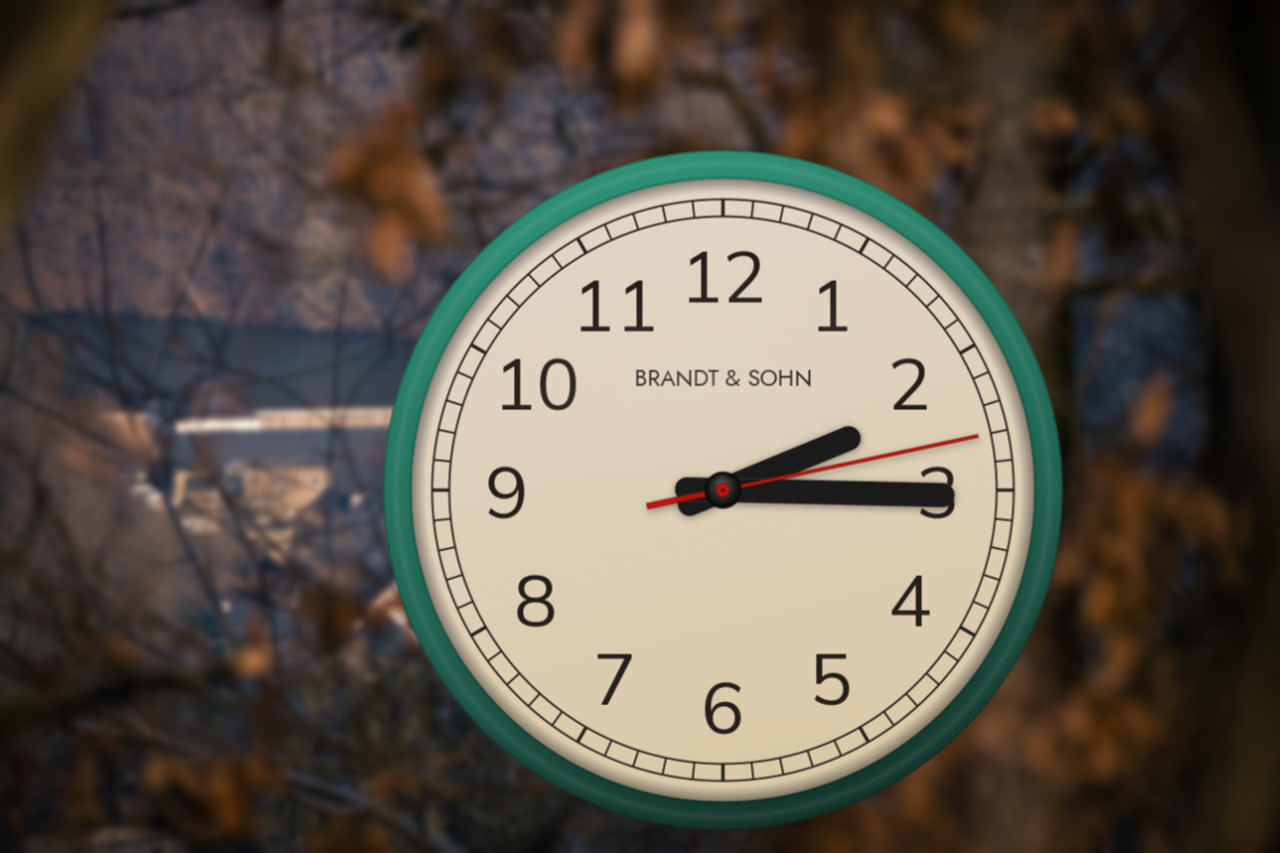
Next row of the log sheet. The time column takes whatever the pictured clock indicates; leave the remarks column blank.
2:15:13
